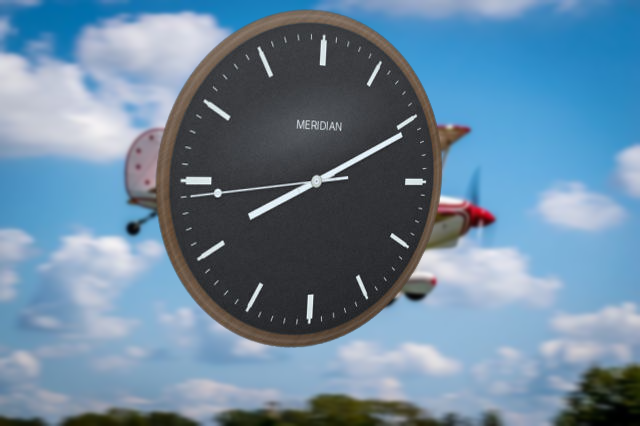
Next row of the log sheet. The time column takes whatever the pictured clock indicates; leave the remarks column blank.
8:10:44
